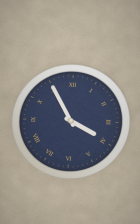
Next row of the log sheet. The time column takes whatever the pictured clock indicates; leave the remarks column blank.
3:55
